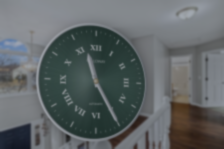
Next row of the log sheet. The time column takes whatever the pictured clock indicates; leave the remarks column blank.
11:25
